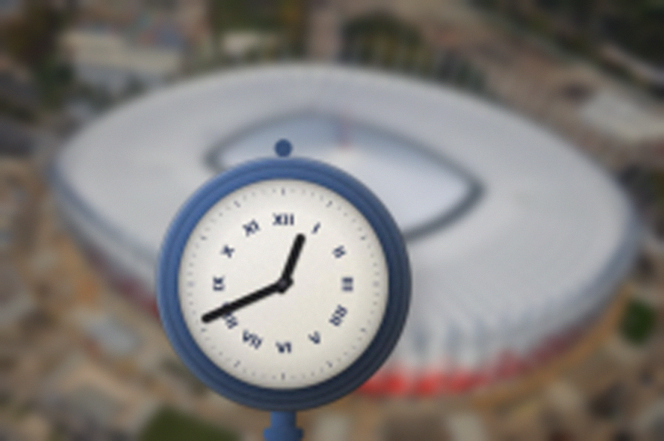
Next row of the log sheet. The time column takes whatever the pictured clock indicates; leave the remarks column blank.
12:41
